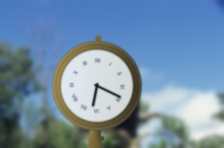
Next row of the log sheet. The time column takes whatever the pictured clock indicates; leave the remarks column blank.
6:19
